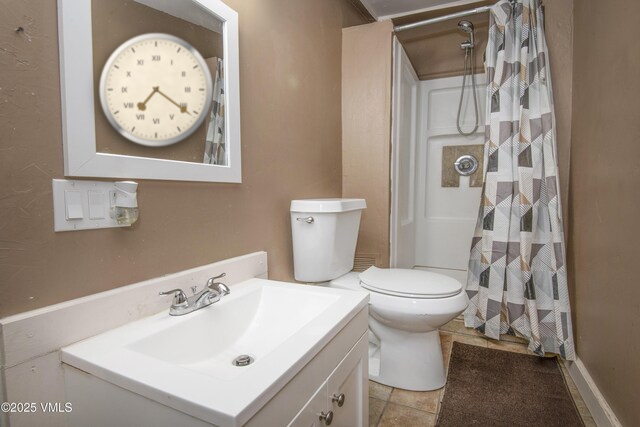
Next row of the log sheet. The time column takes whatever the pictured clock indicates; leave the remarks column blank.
7:21
